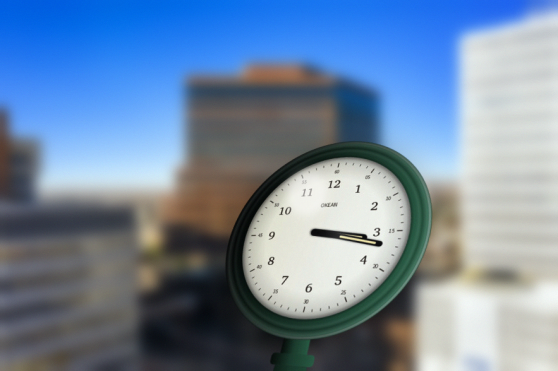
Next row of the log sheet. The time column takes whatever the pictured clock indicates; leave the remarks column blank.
3:17
